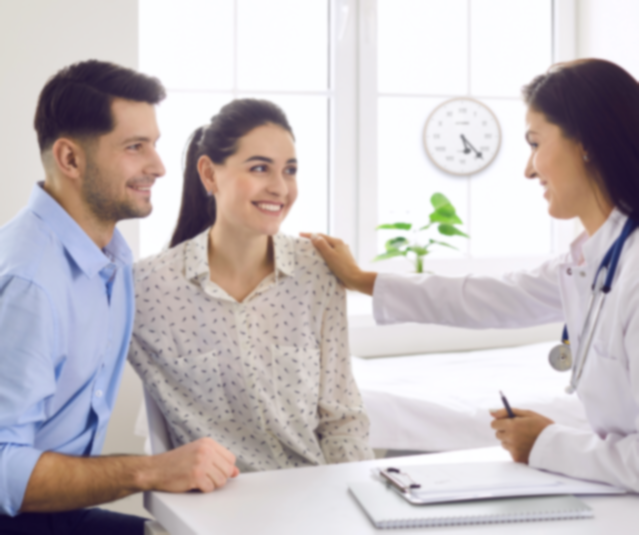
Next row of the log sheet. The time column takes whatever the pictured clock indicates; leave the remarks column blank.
5:23
